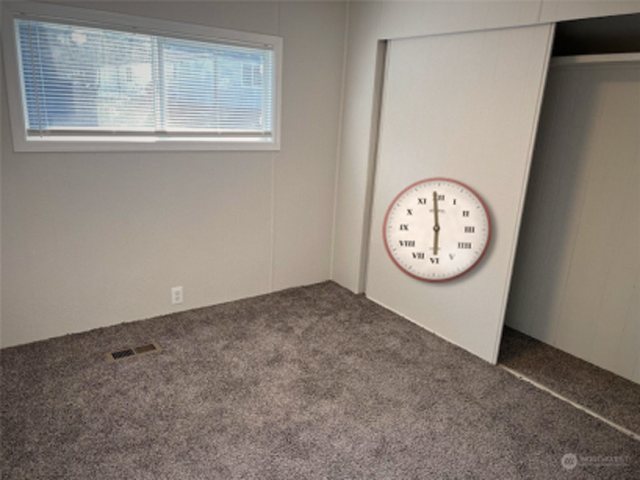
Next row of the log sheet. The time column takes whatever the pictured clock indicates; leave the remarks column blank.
5:59
